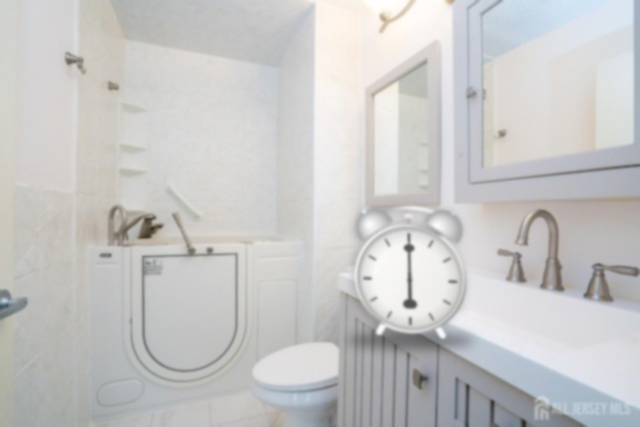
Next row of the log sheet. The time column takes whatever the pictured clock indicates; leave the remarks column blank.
6:00
